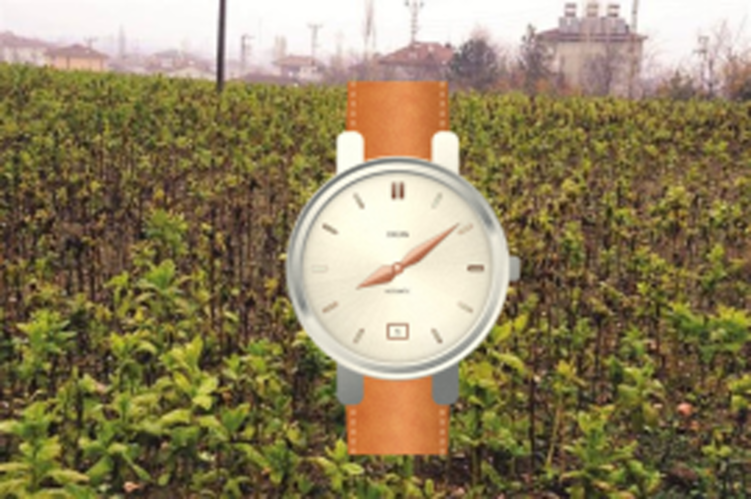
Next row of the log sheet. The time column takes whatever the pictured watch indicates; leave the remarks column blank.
8:09
